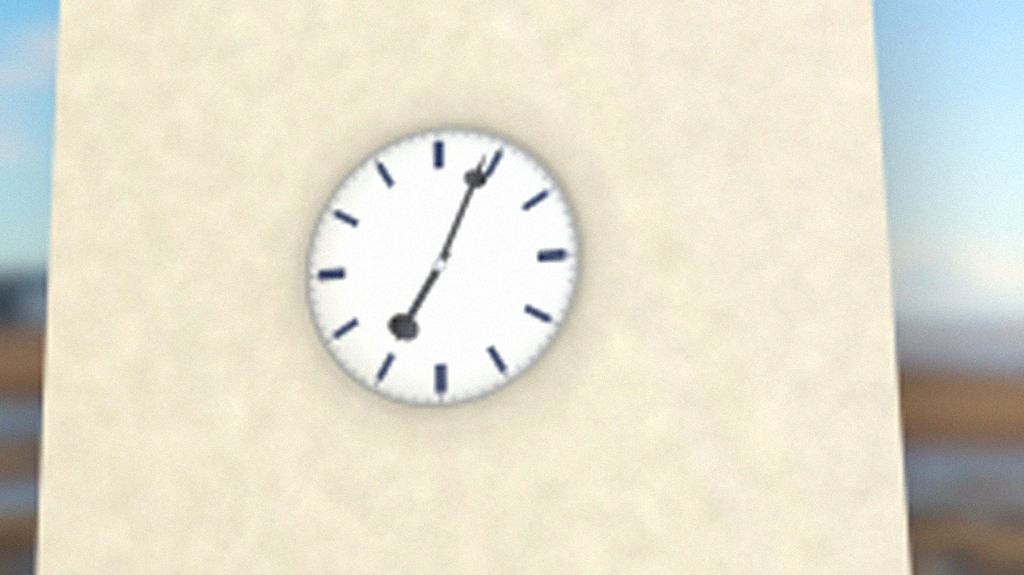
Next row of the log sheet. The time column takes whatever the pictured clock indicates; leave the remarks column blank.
7:04
